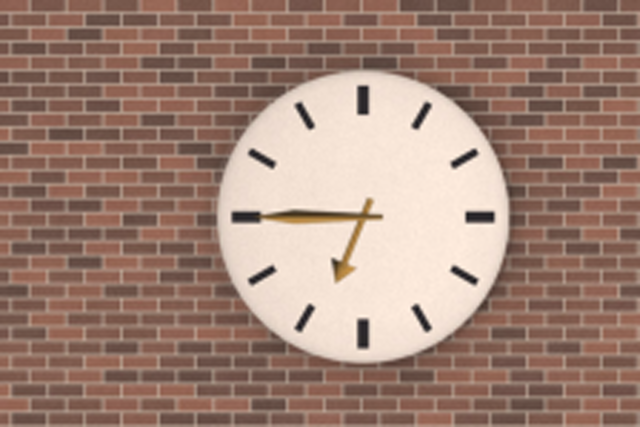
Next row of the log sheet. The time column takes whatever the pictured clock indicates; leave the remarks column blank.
6:45
